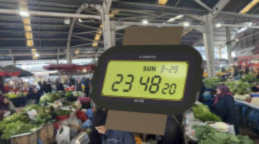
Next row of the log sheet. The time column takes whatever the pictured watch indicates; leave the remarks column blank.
23:48:20
